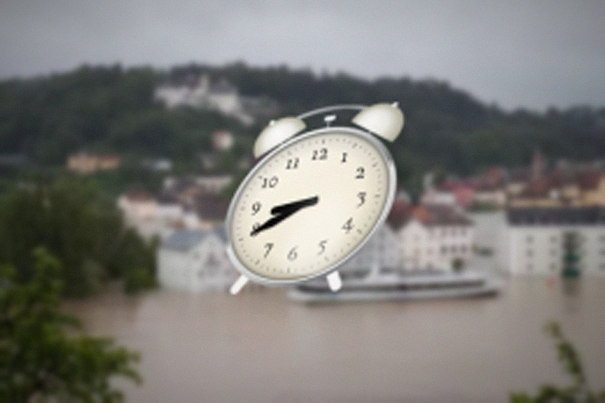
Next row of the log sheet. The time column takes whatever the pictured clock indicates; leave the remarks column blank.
8:40
